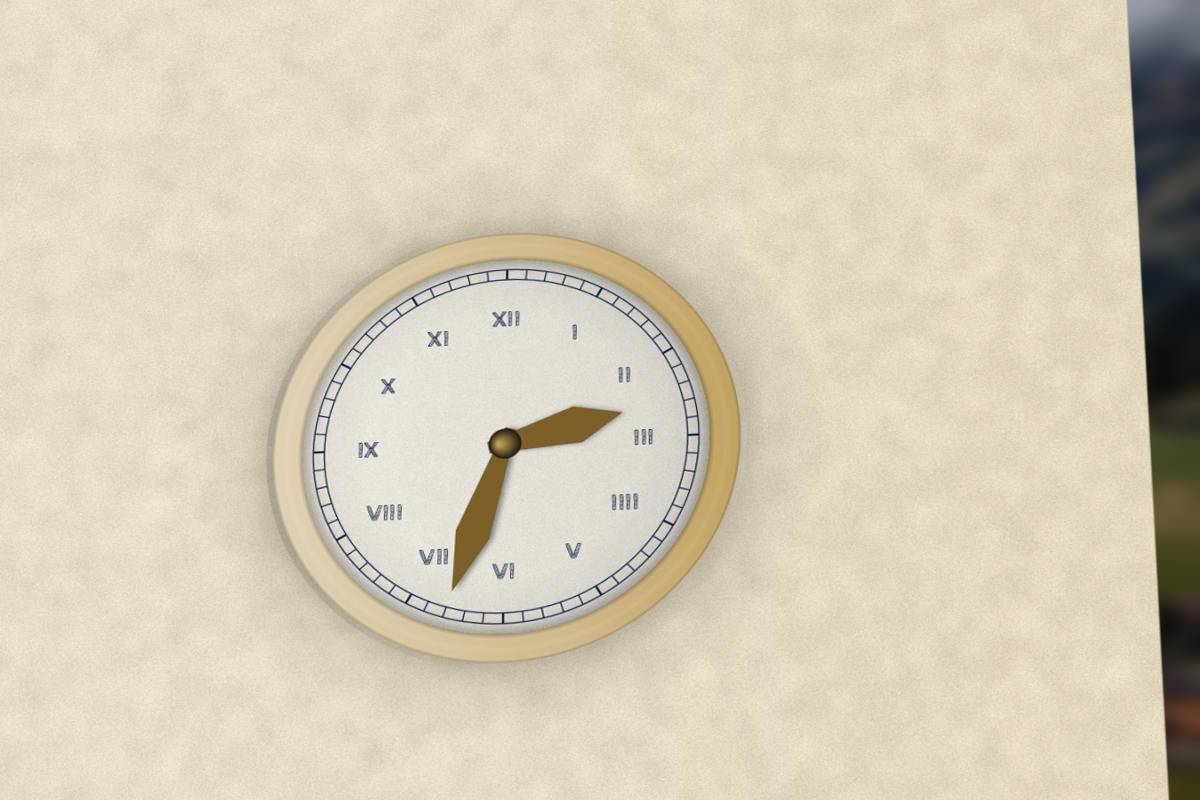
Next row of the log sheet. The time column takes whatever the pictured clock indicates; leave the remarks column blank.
2:33
